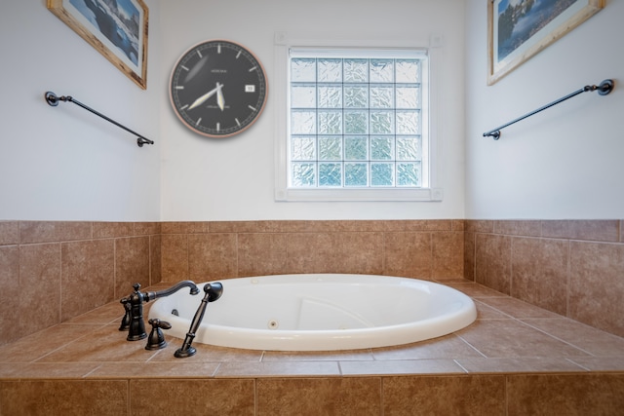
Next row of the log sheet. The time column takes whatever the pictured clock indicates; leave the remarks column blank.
5:39
